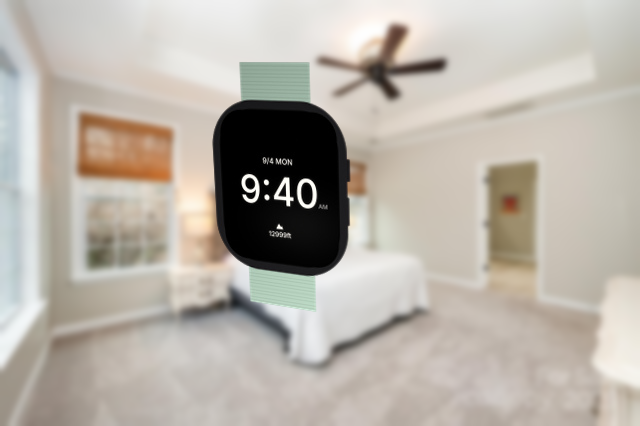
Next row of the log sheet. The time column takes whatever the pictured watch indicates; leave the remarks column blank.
9:40
